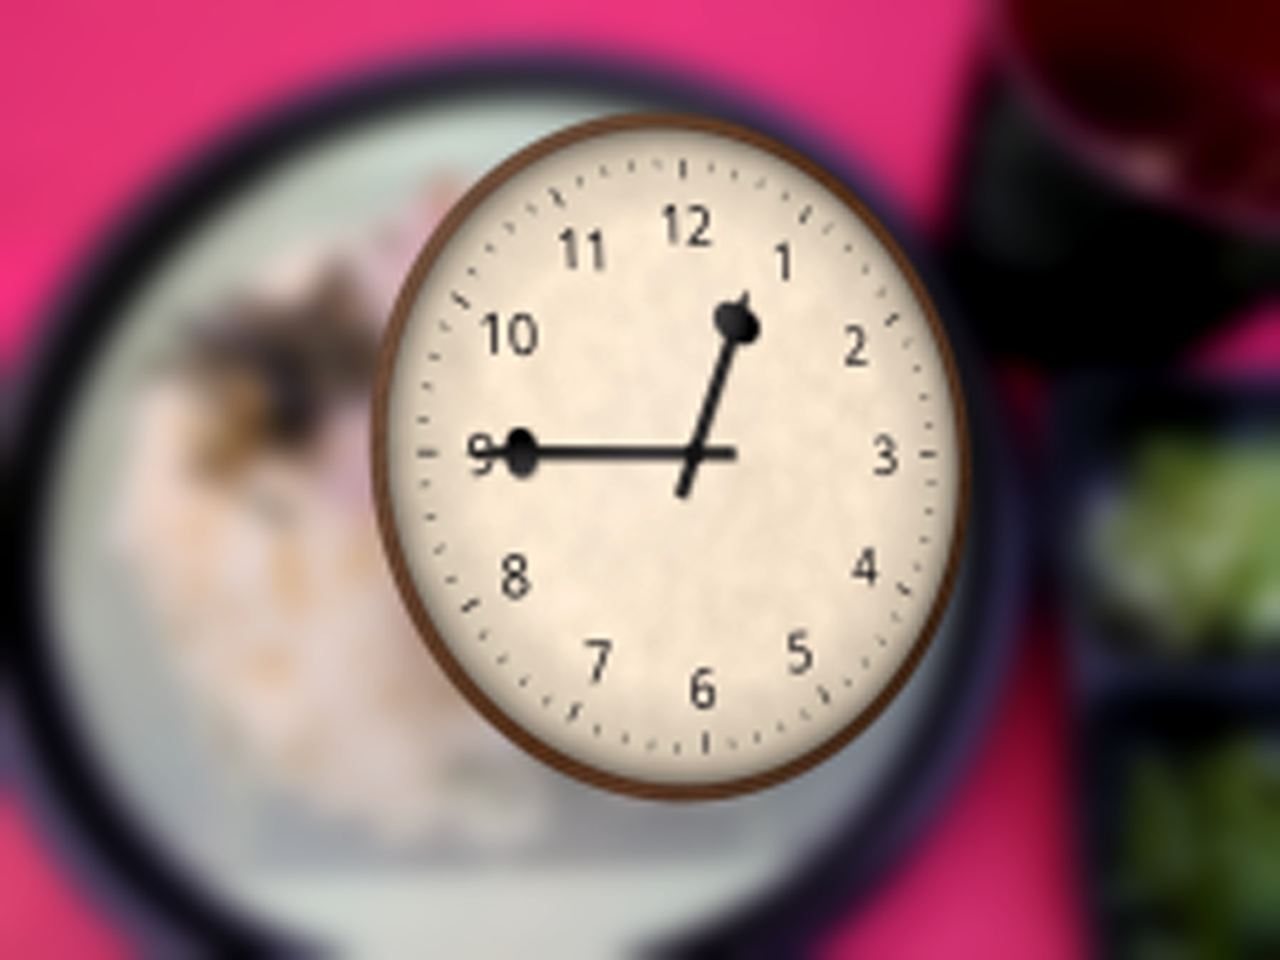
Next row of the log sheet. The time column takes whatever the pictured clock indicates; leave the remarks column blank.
12:45
